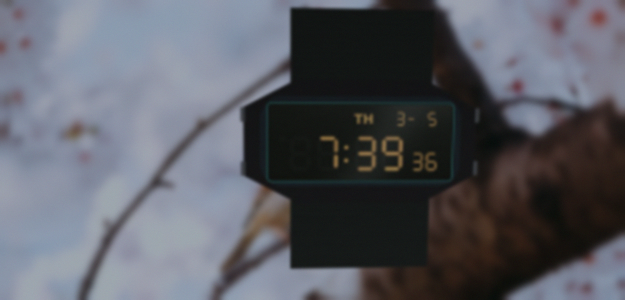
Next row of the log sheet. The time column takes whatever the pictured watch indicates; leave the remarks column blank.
7:39:36
